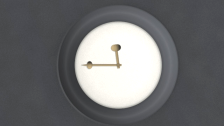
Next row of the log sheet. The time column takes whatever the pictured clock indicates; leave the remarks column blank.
11:45
